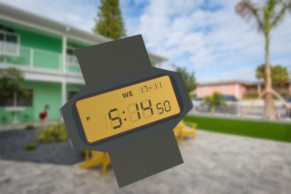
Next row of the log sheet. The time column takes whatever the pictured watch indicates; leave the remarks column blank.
5:14:50
